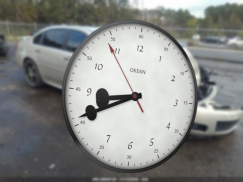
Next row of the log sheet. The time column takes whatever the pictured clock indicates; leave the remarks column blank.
8:40:54
